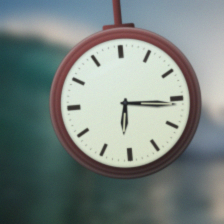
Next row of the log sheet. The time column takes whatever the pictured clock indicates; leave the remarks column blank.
6:16
